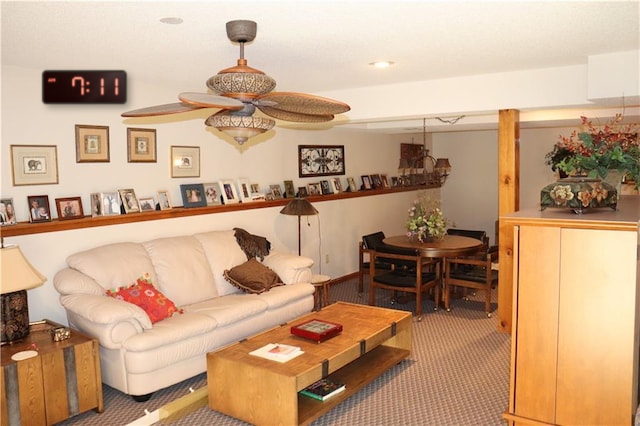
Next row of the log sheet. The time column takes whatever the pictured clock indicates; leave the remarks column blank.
7:11
